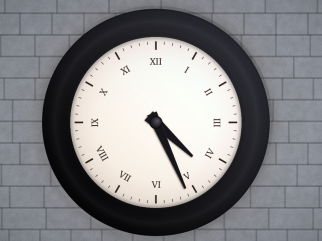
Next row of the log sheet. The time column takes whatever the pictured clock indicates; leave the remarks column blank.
4:26
